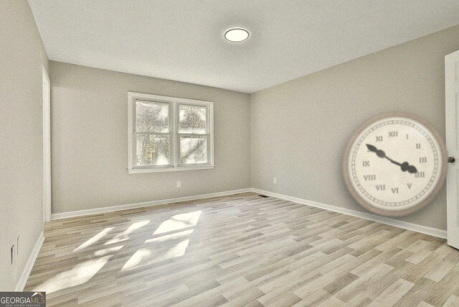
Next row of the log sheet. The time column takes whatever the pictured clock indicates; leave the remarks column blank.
3:51
